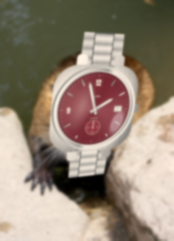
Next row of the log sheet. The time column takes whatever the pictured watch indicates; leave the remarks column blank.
1:57
